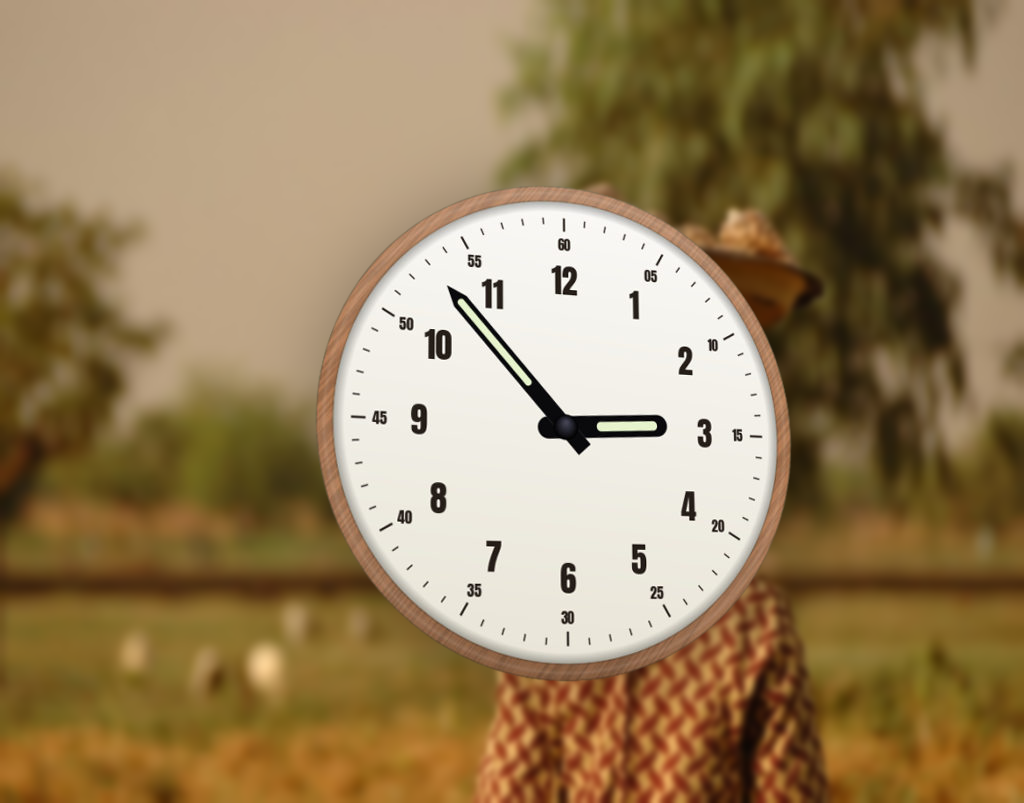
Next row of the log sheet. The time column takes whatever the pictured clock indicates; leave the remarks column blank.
2:53
